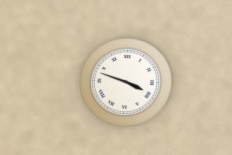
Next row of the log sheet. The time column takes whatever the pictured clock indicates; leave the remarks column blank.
3:48
